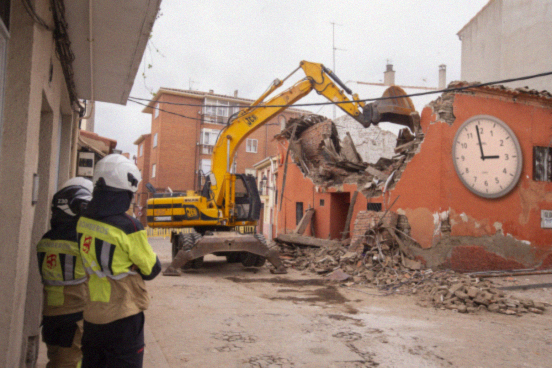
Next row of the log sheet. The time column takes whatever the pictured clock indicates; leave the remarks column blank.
2:59
